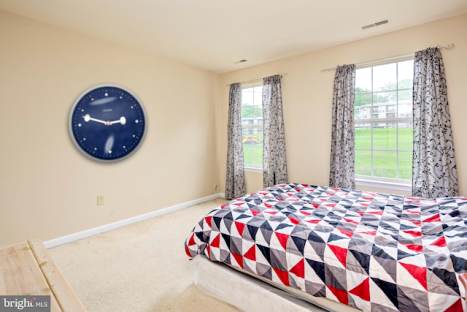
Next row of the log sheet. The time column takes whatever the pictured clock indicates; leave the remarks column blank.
2:48
